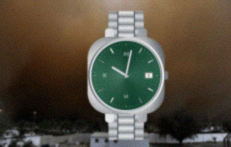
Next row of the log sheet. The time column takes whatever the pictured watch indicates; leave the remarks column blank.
10:02
